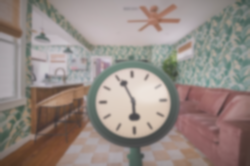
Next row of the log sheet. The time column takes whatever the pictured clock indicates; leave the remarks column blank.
5:56
